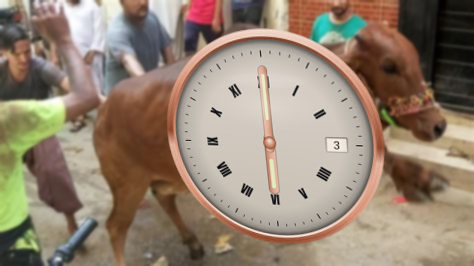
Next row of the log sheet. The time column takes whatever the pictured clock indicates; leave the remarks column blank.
6:00
